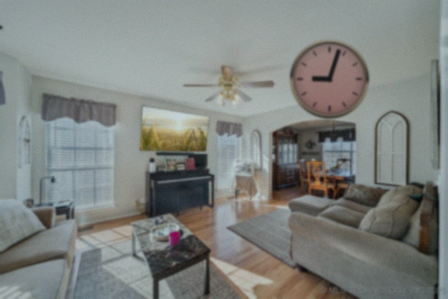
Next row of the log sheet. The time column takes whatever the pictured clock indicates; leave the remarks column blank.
9:03
